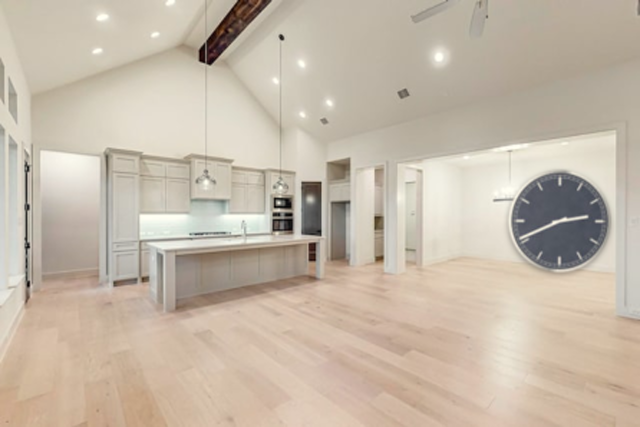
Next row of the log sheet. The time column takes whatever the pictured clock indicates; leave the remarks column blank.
2:41
